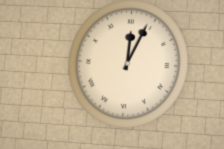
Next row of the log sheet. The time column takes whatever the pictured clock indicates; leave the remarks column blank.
12:04
